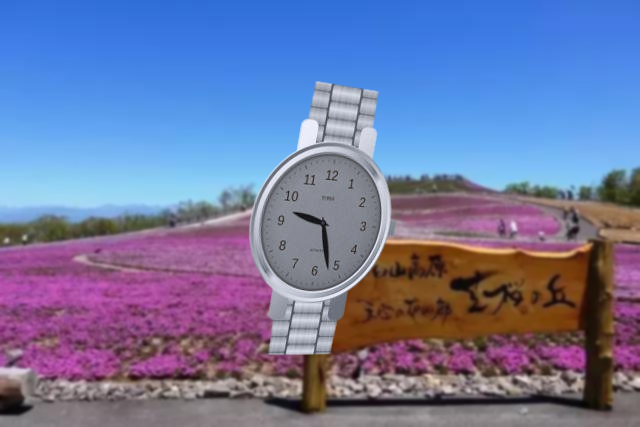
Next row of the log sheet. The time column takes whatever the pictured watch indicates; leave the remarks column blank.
9:27
